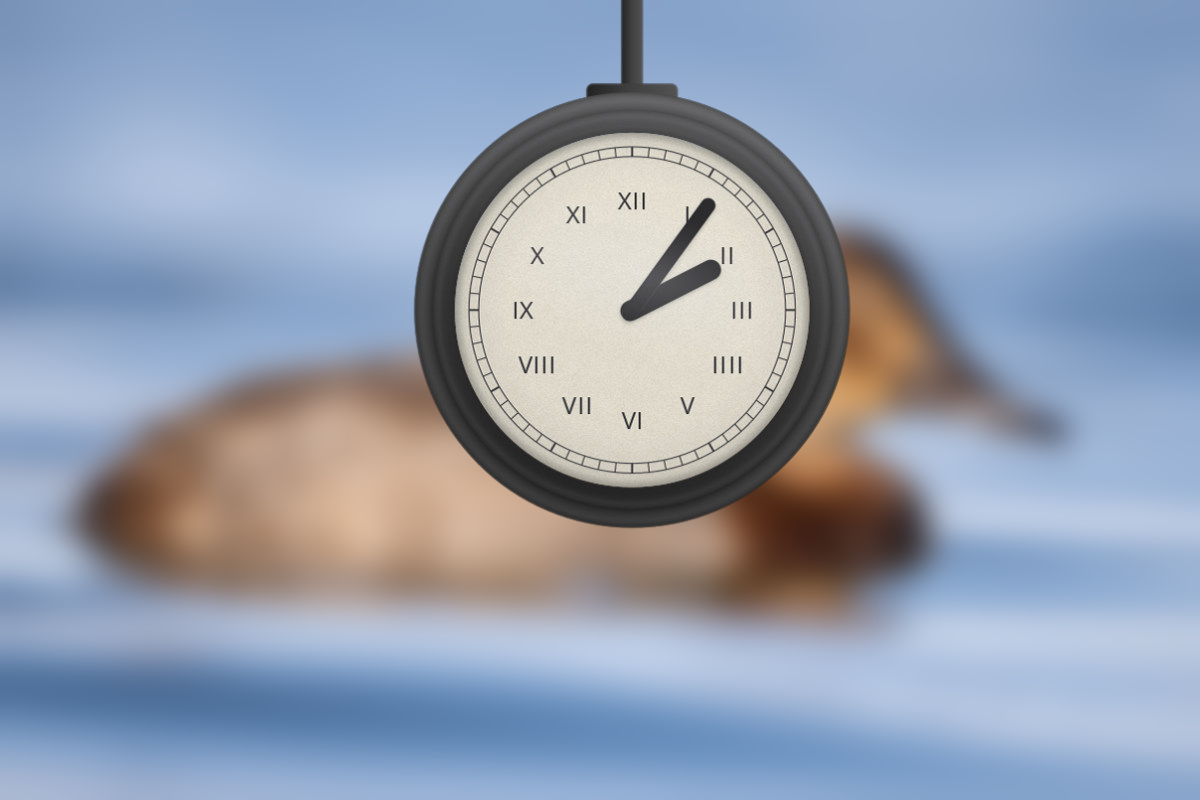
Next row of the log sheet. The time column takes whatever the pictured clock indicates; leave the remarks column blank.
2:06
